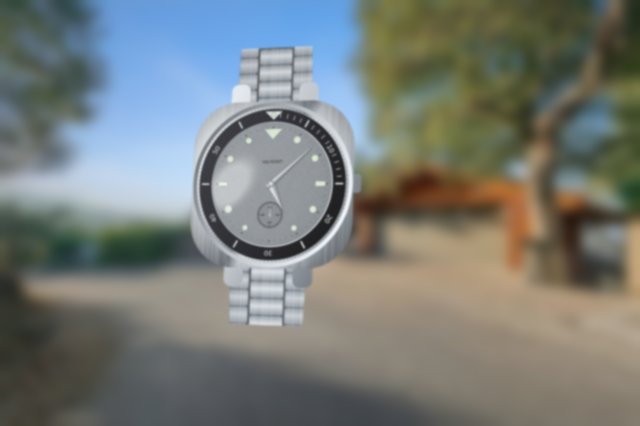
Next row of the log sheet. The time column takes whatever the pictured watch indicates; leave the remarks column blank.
5:08
